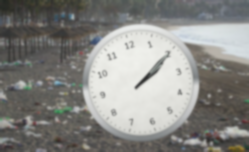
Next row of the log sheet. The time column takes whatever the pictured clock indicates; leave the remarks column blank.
2:10
